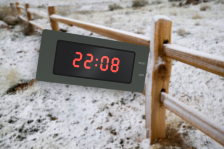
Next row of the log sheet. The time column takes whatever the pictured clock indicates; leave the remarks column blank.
22:08
